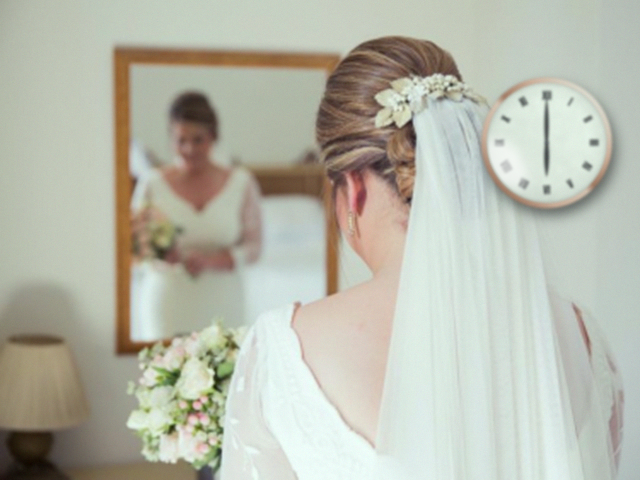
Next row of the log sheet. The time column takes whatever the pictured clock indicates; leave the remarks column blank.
6:00
